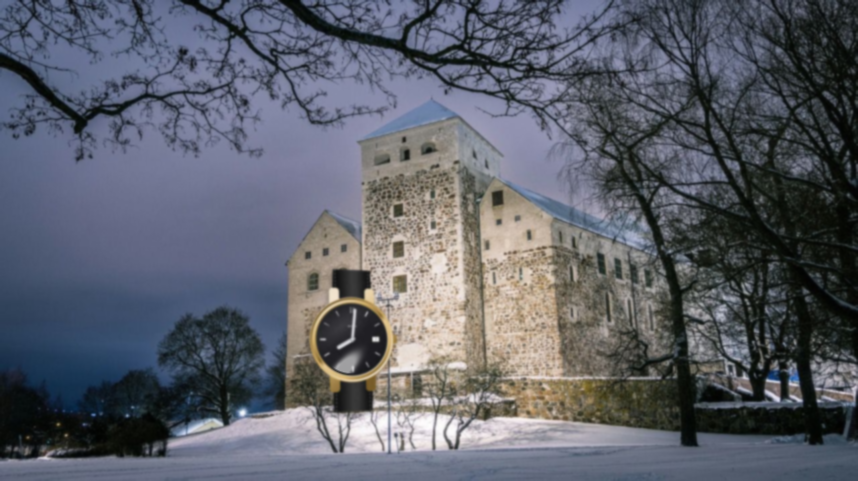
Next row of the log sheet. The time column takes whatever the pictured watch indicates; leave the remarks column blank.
8:01
